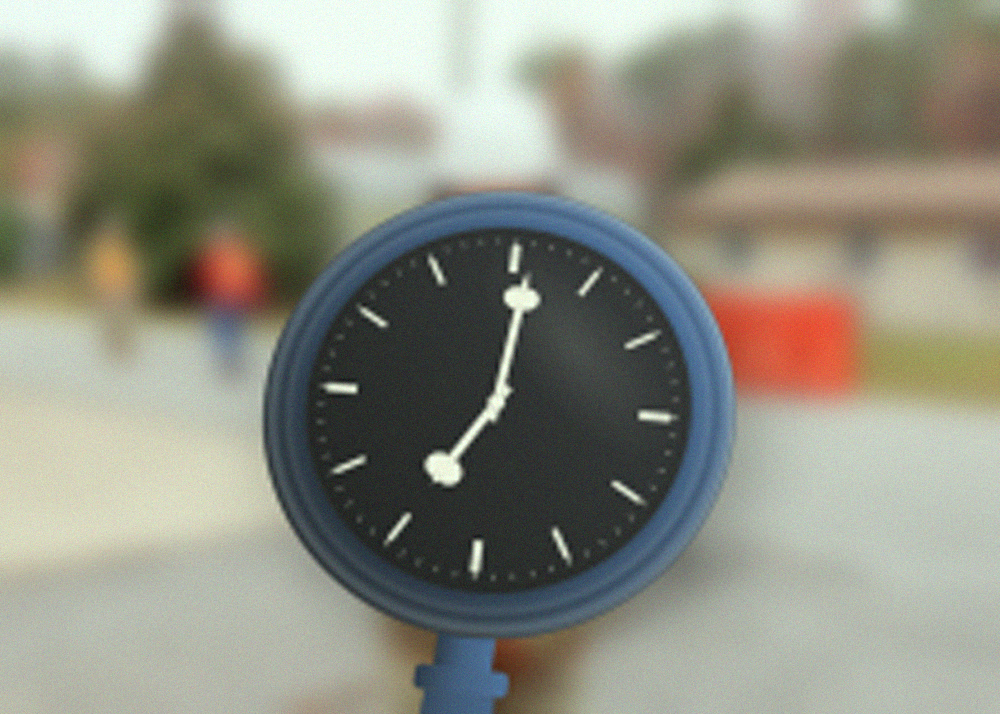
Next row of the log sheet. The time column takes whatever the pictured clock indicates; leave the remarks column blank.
7:01
